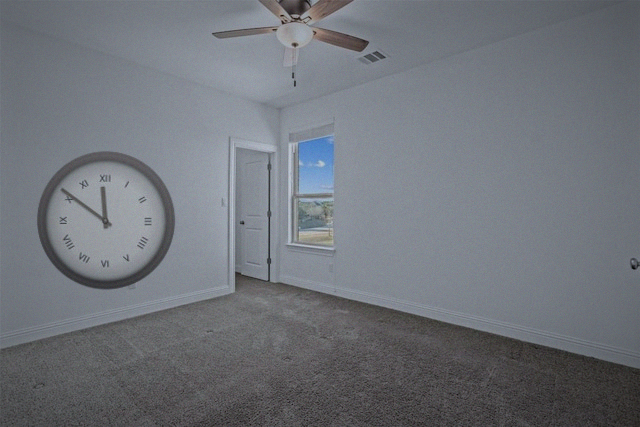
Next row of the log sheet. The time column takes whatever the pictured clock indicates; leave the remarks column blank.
11:51
